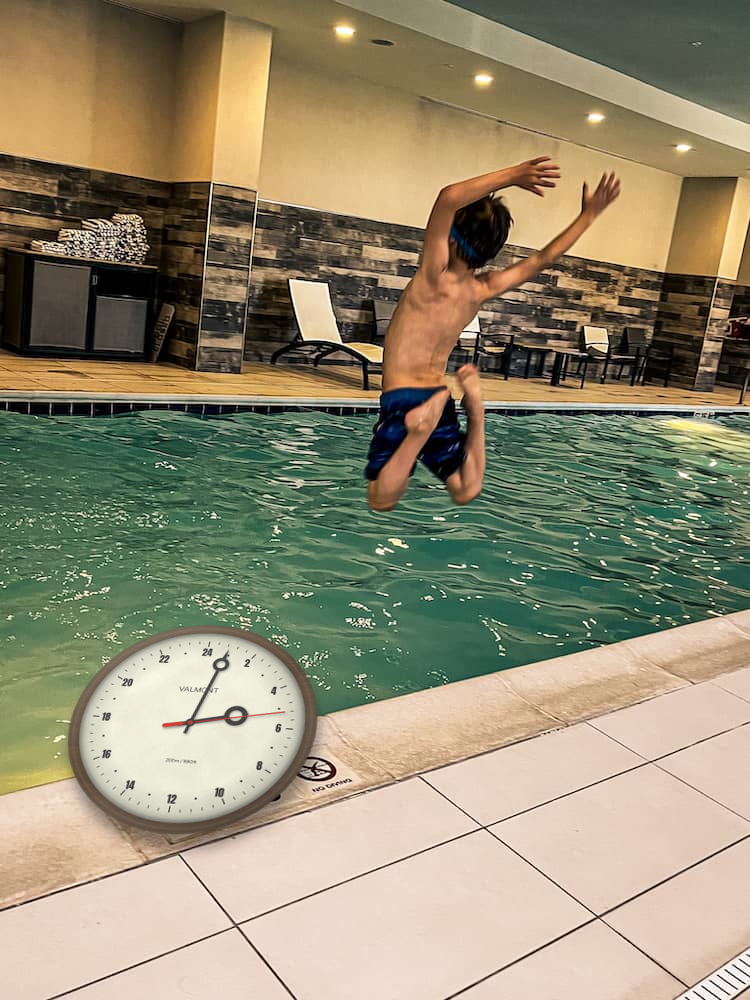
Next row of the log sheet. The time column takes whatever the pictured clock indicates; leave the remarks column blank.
5:02:13
